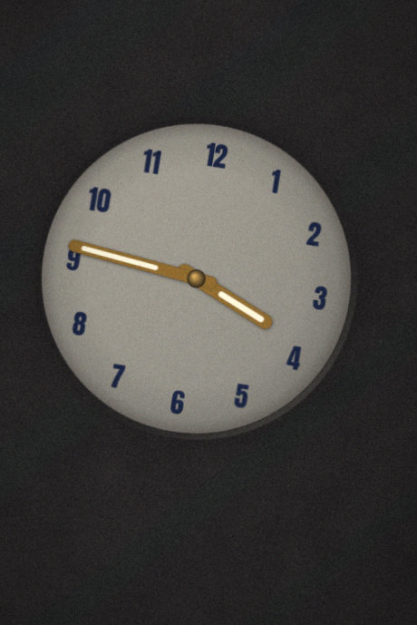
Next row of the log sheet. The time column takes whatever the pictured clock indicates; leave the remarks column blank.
3:46
